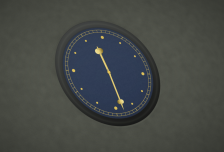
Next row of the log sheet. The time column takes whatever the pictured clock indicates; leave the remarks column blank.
11:28
